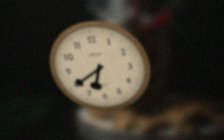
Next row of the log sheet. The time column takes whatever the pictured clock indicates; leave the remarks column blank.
6:40
